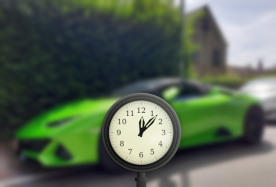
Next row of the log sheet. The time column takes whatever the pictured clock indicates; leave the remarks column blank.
12:07
